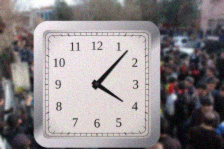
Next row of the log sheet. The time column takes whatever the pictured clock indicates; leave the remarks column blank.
4:07
